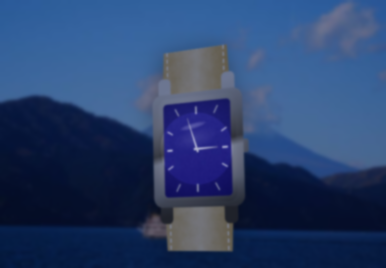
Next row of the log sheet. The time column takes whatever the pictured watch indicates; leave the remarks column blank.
2:57
